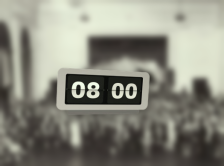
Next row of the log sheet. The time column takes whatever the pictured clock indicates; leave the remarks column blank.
8:00
